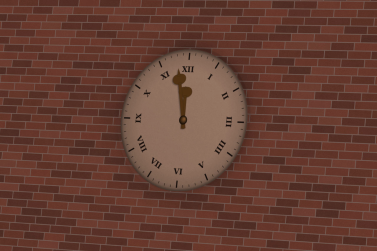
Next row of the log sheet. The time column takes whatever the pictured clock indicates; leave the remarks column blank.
11:58
